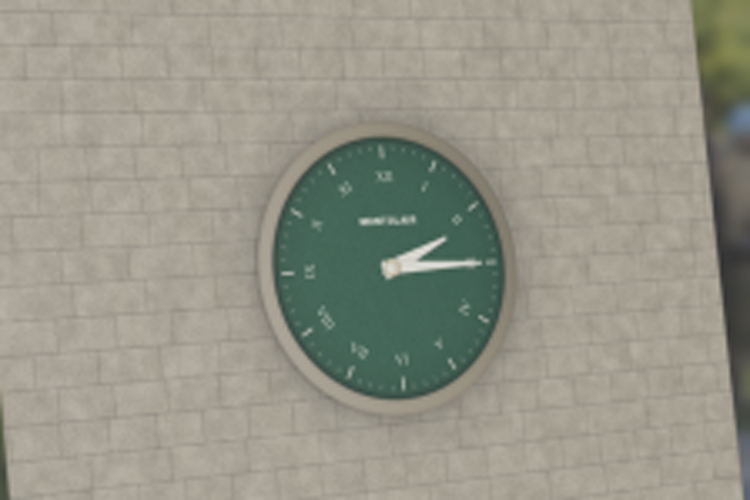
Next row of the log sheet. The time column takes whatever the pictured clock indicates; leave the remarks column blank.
2:15
